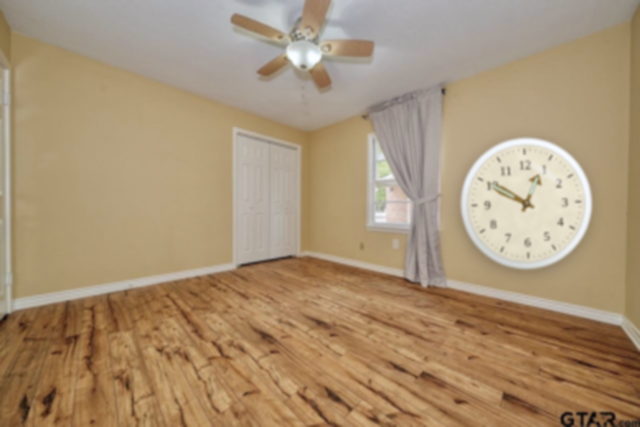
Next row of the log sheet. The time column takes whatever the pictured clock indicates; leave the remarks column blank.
12:50
